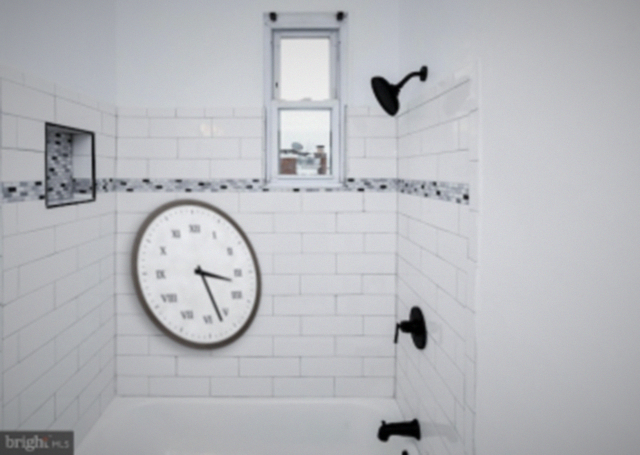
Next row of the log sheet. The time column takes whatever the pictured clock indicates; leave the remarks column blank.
3:27
